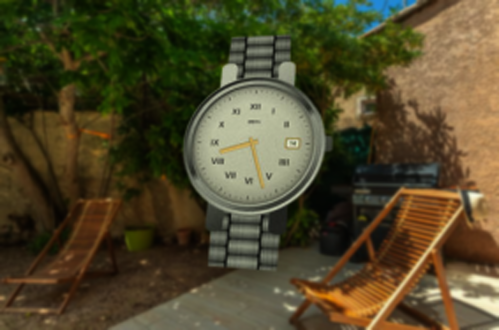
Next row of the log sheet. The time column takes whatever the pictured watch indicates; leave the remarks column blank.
8:27
